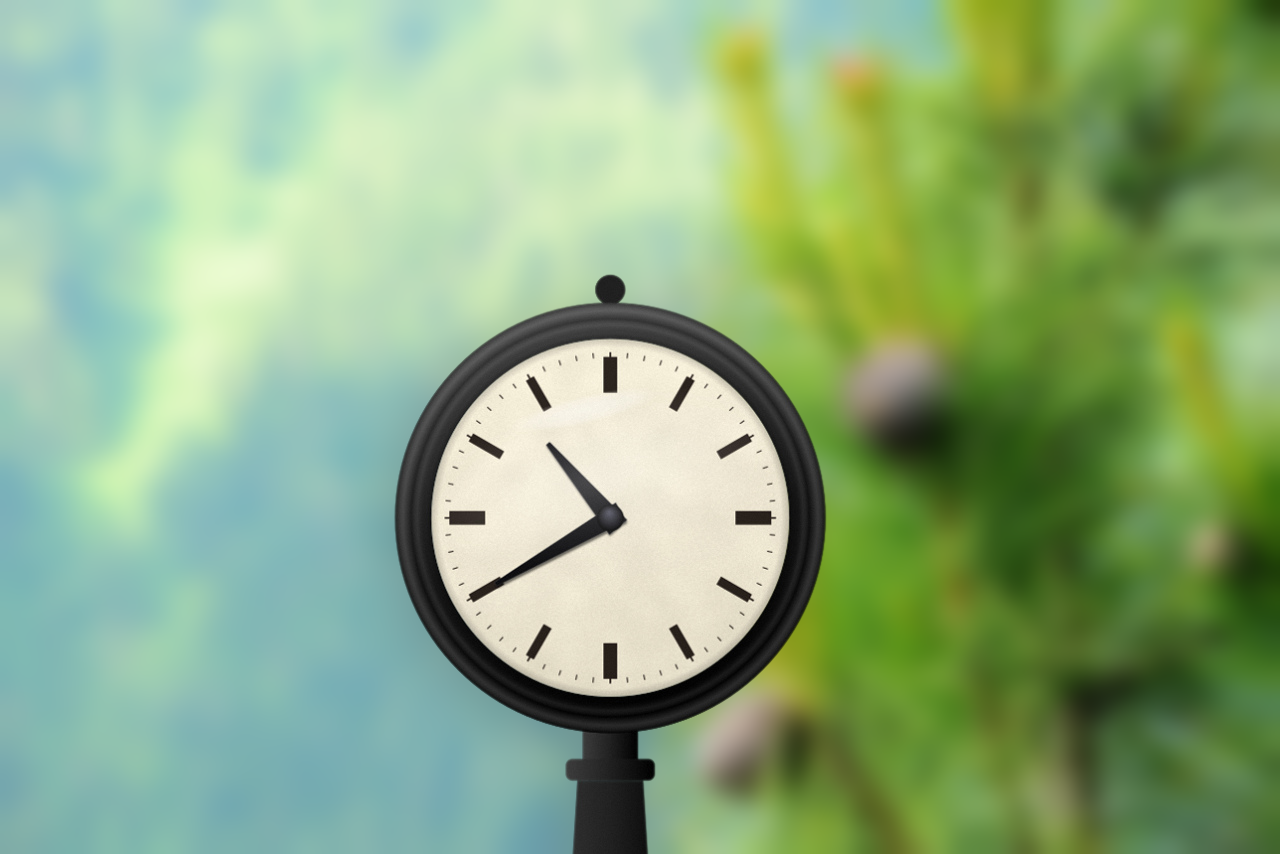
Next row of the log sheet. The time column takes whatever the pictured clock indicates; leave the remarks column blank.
10:40
